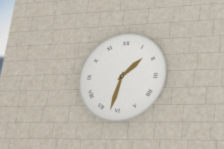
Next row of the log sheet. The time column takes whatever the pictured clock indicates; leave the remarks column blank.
1:32
